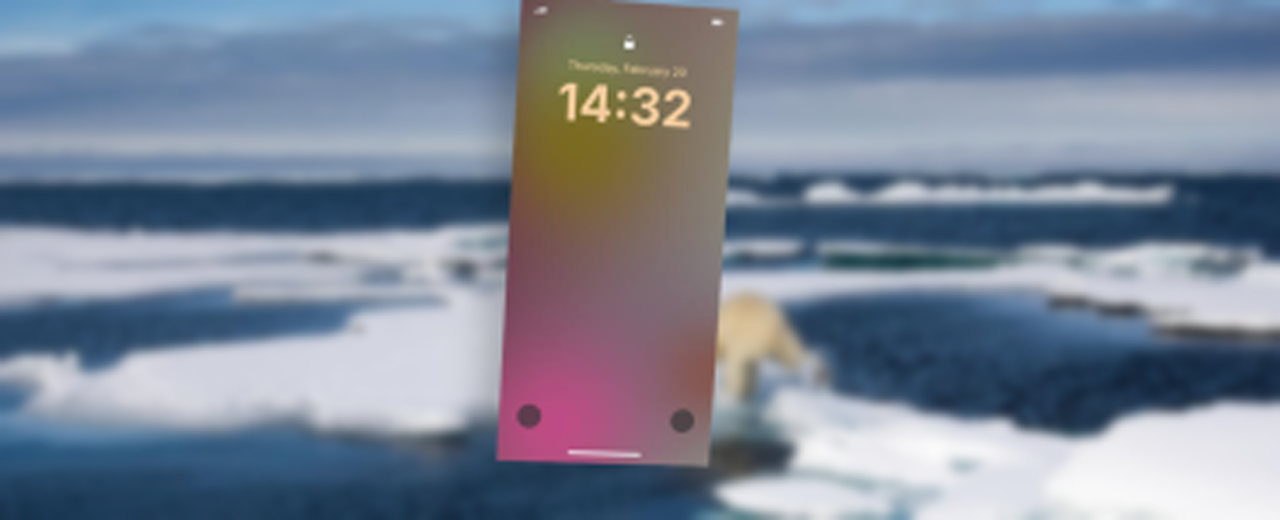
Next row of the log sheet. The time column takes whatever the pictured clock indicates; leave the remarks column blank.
14:32
